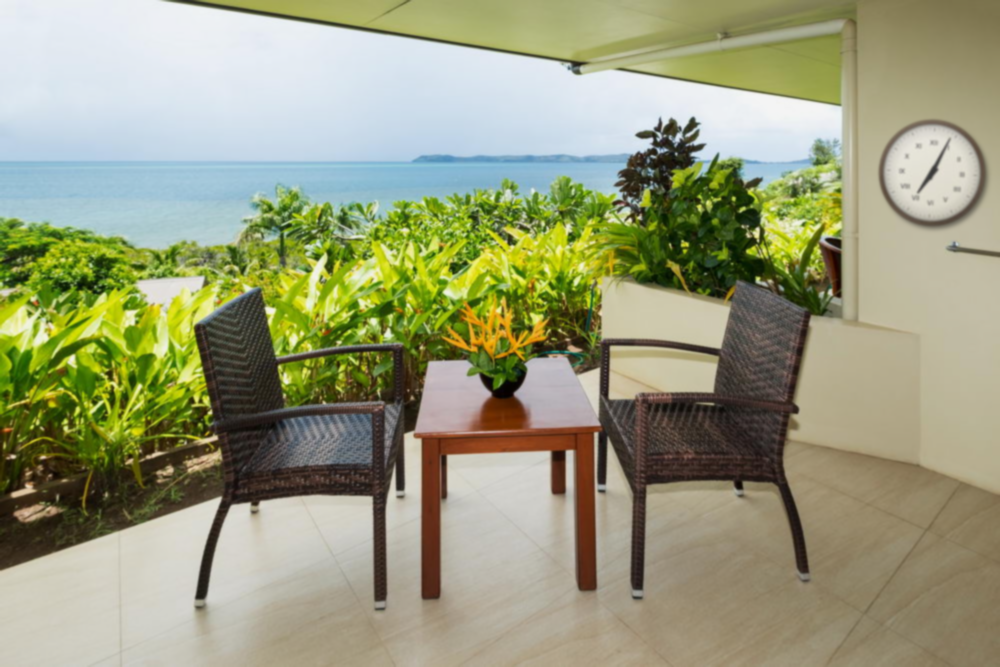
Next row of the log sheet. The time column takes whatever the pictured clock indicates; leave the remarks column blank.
7:04
